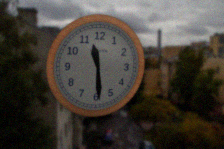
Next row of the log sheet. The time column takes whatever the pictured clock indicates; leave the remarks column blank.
11:29
